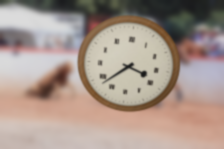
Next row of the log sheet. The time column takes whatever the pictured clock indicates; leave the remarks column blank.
3:38
